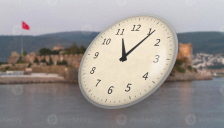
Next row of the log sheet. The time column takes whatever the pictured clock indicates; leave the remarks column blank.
11:06
